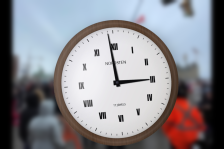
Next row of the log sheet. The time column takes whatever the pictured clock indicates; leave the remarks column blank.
2:59
